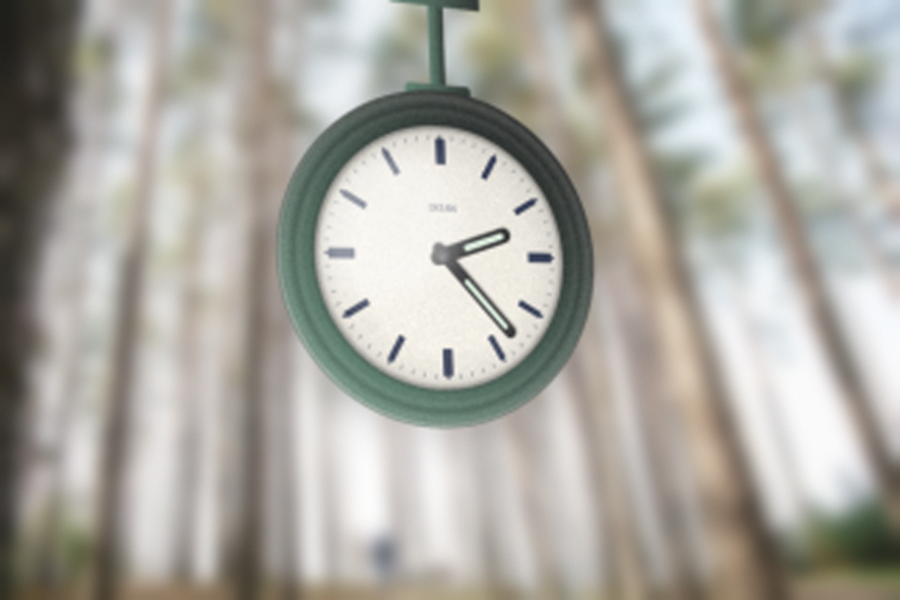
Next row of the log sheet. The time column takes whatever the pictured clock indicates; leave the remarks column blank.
2:23
